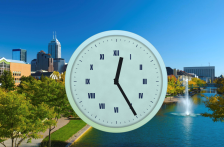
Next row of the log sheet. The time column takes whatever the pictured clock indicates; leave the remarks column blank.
12:25
